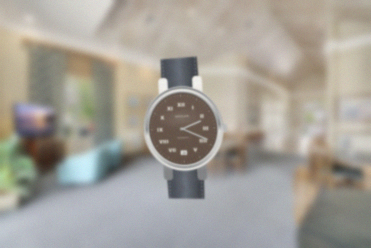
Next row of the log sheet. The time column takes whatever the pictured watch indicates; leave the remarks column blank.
2:19
